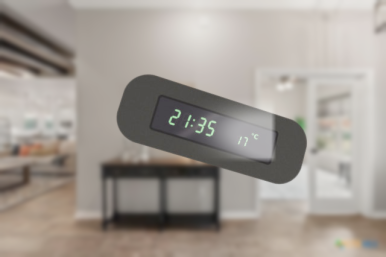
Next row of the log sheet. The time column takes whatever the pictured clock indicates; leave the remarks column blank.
21:35
